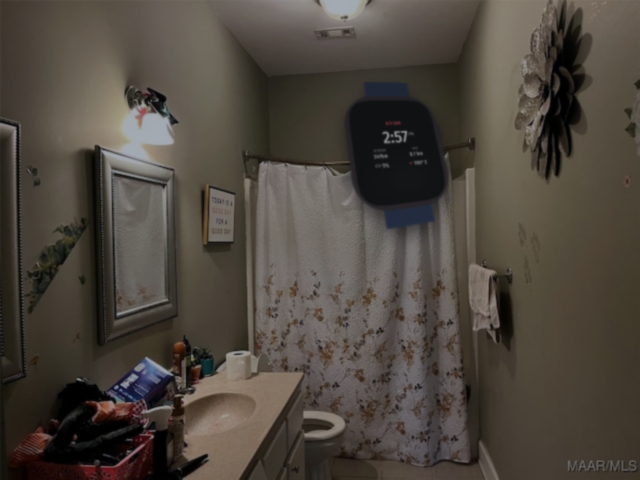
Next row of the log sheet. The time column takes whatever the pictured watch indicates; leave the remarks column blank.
2:57
